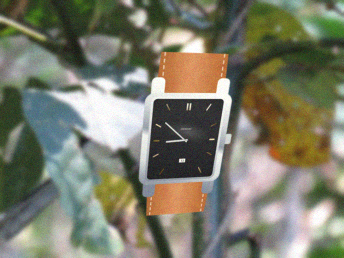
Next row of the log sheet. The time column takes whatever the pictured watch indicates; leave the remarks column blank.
8:52
